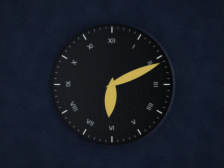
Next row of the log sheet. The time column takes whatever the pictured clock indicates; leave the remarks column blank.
6:11
